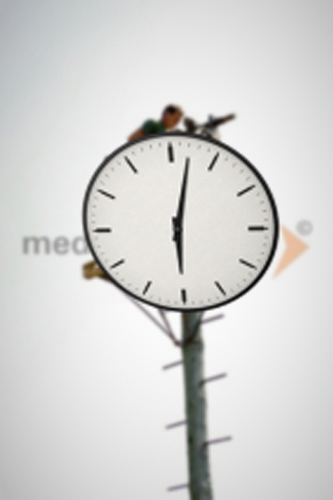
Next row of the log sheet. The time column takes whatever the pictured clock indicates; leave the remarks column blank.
6:02
